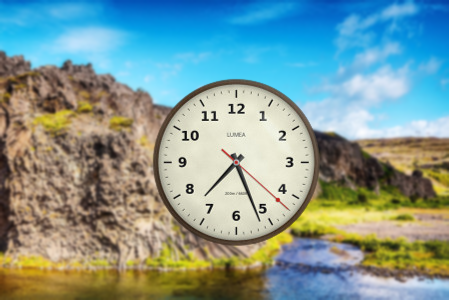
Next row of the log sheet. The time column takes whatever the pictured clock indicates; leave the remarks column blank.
7:26:22
